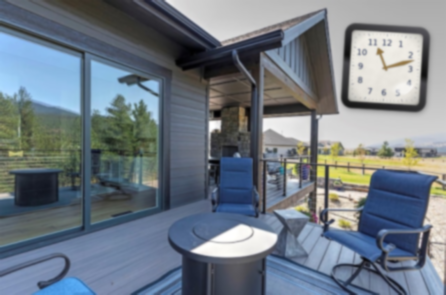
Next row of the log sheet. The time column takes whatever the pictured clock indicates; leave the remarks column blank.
11:12
